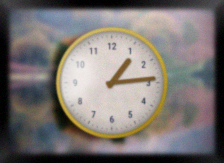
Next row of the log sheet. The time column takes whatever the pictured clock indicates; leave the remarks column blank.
1:14
